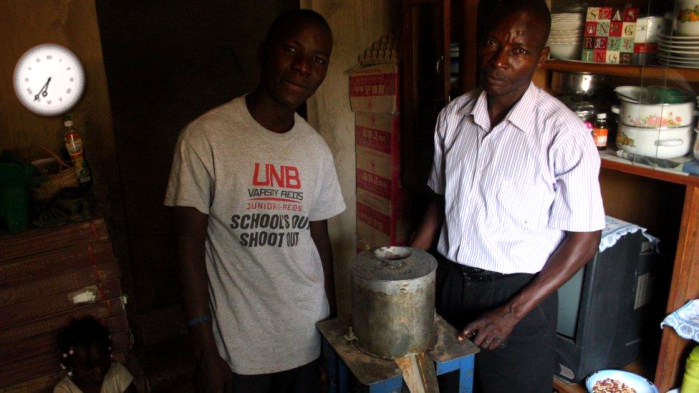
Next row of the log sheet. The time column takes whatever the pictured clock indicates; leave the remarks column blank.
6:36
